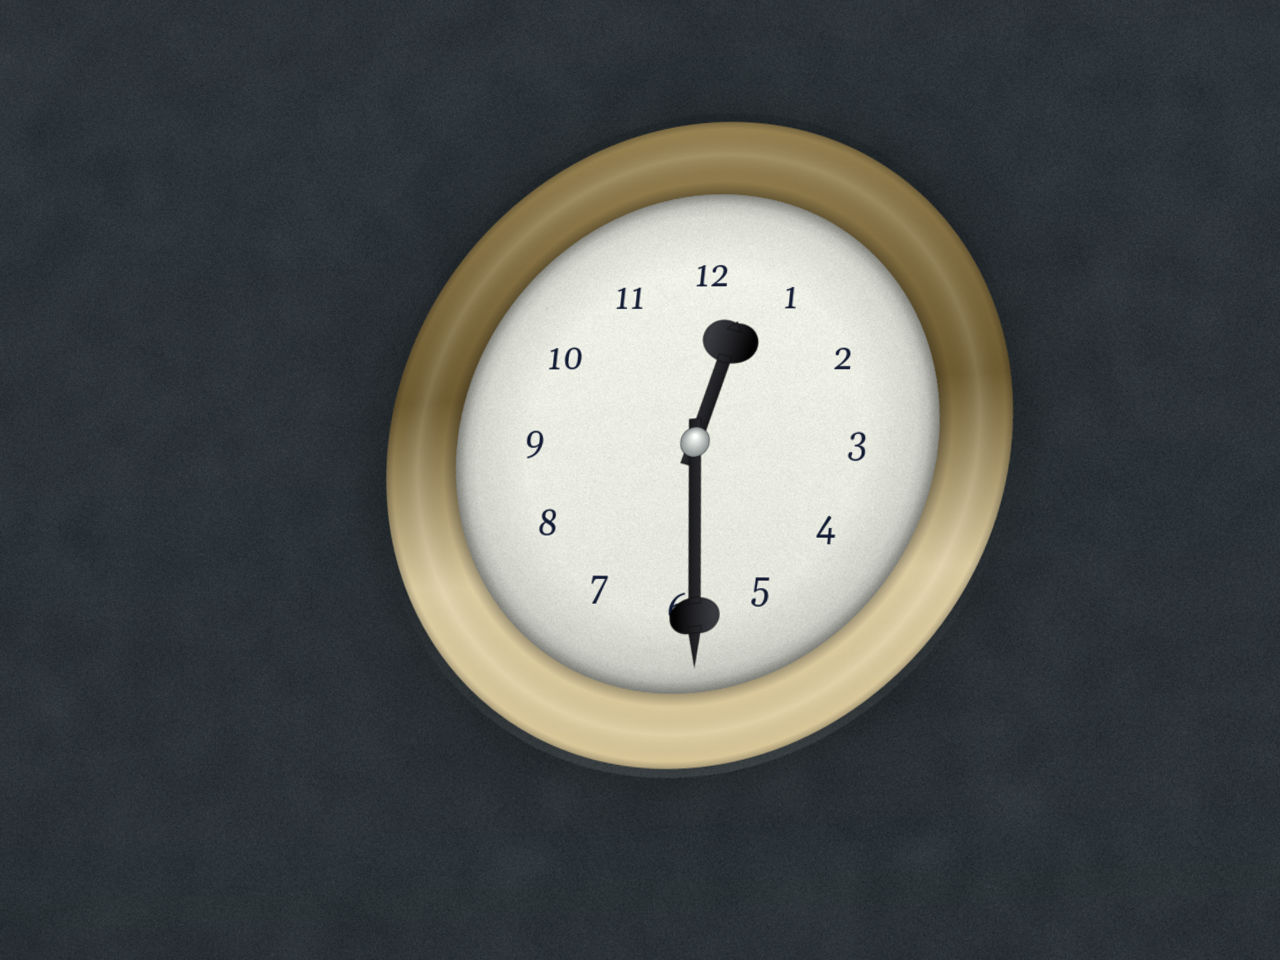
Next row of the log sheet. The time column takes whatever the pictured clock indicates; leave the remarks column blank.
12:29
